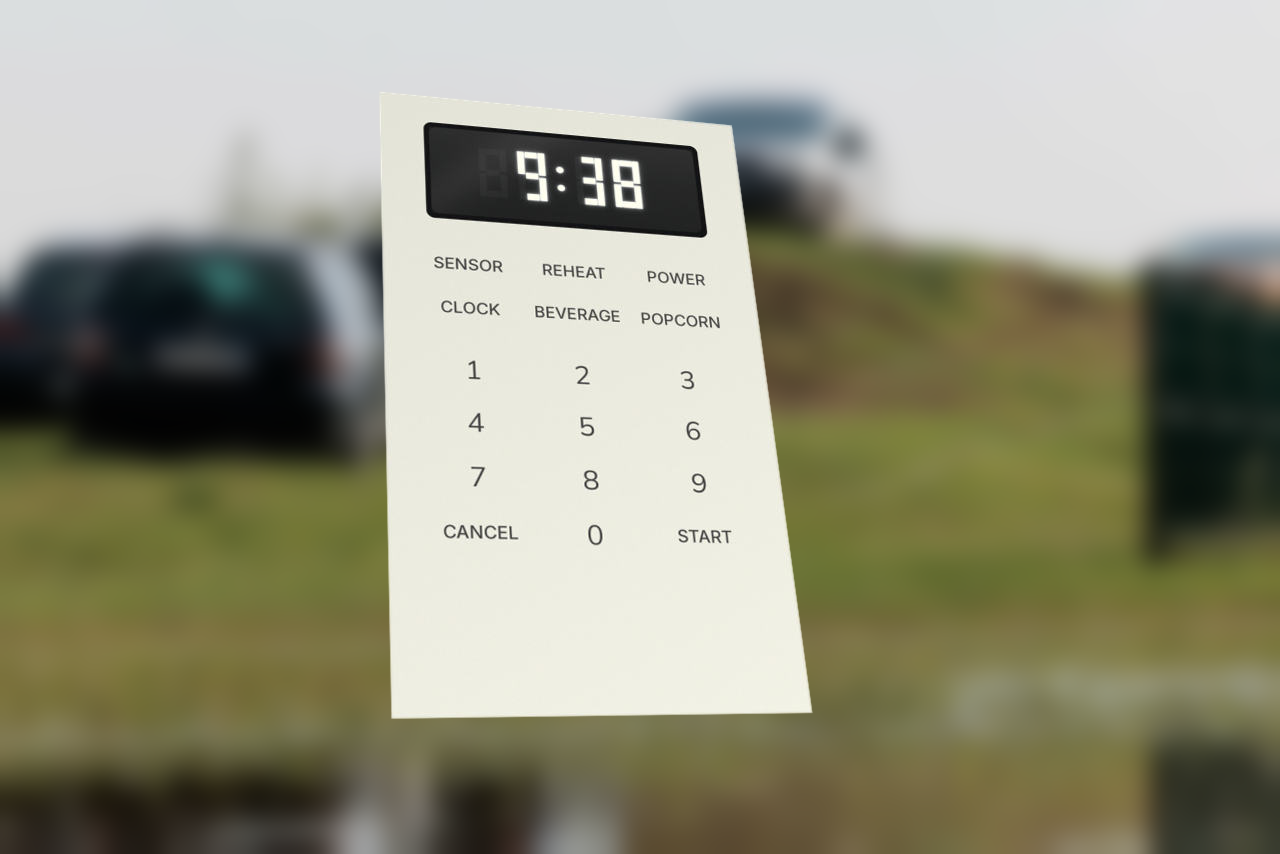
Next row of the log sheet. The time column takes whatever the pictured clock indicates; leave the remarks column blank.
9:38
